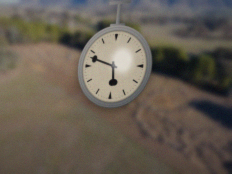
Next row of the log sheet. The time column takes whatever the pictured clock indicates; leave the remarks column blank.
5:48
